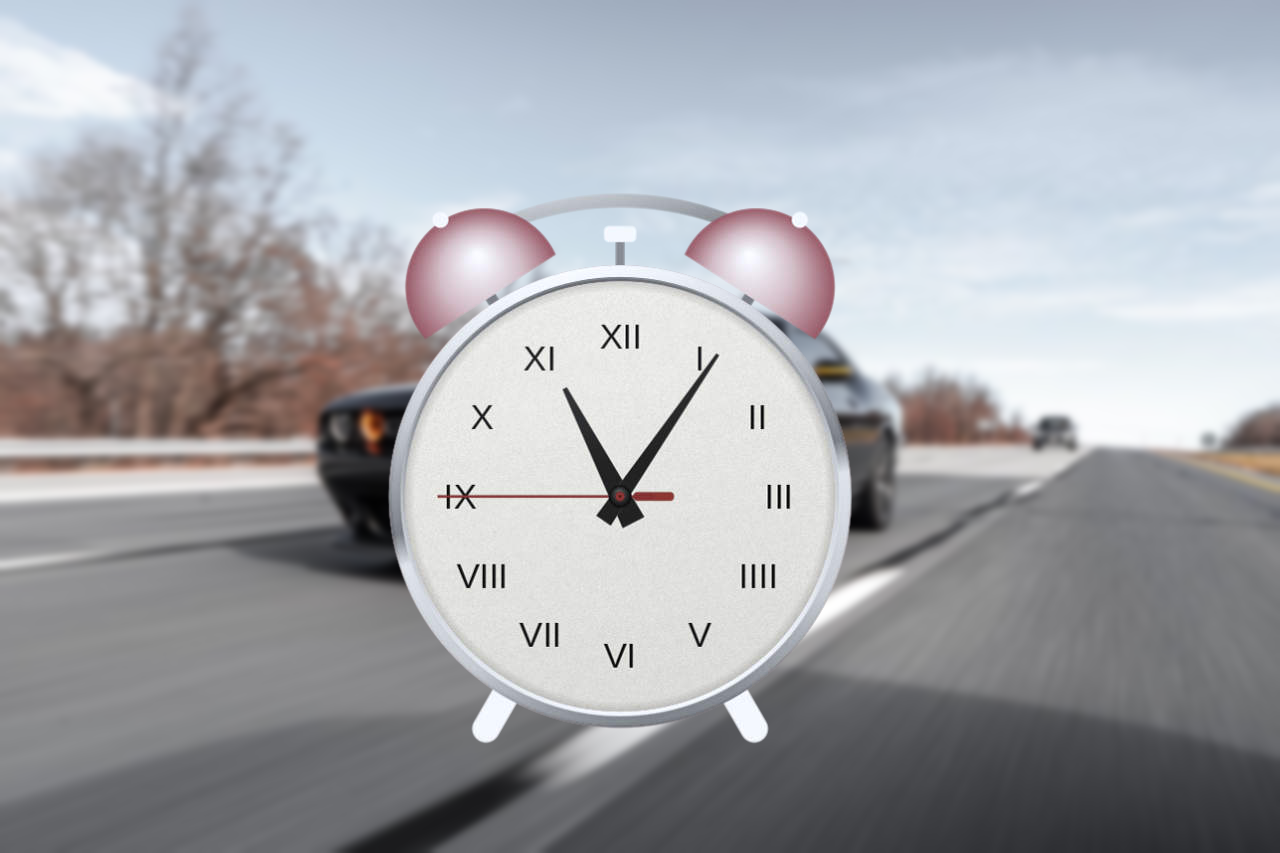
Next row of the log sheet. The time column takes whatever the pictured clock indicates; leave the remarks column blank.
11:05:45
